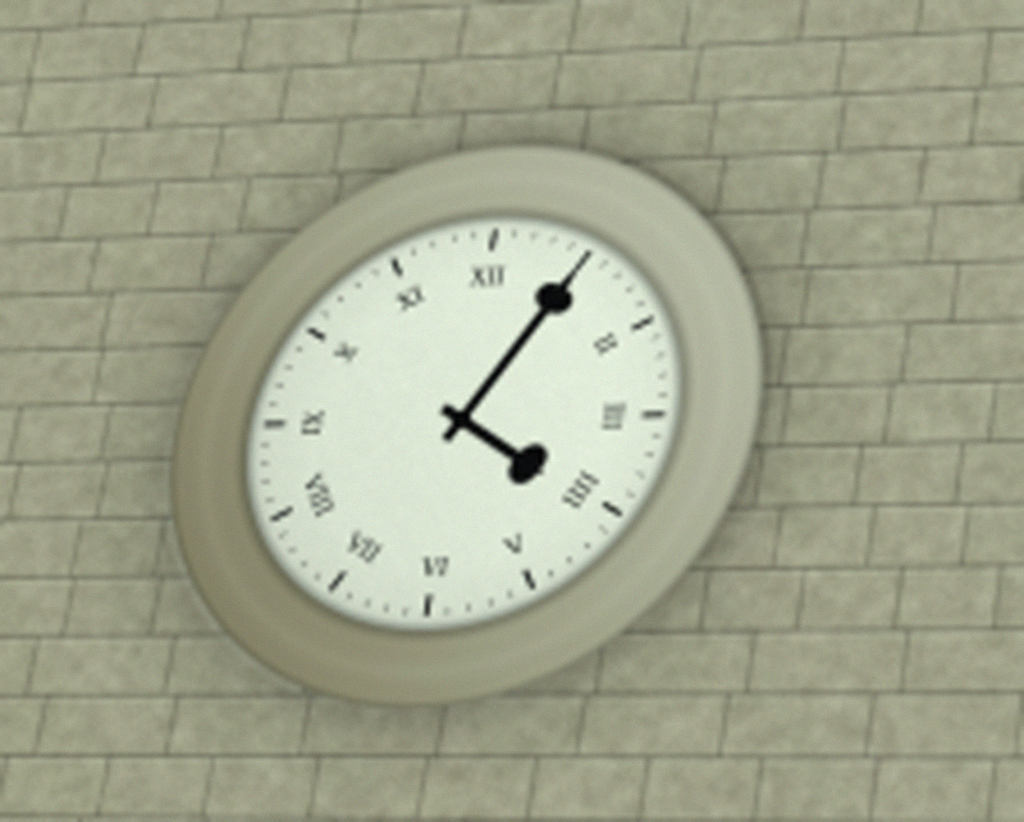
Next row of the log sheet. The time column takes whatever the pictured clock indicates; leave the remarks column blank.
4:05
